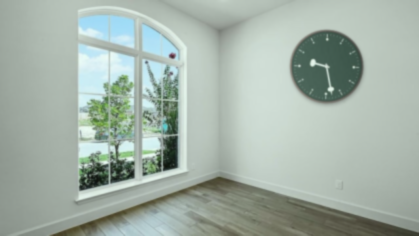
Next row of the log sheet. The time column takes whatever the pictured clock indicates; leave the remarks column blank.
9:28
